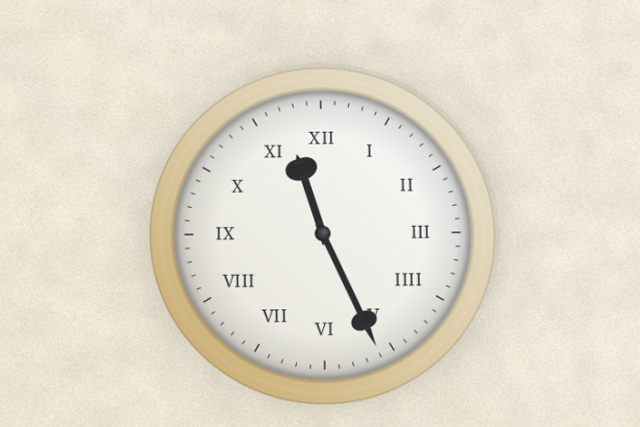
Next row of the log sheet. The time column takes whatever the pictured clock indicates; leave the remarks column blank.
11:26
